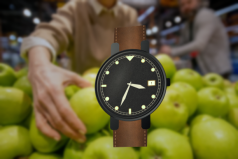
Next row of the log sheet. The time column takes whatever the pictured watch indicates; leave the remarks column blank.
3:34
